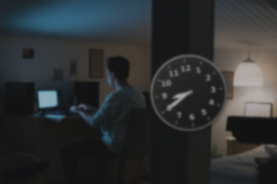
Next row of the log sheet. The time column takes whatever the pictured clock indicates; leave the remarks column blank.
8:40
